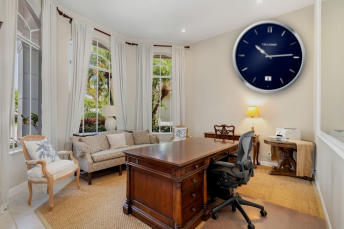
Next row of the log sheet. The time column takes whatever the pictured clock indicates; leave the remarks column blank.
10:14
